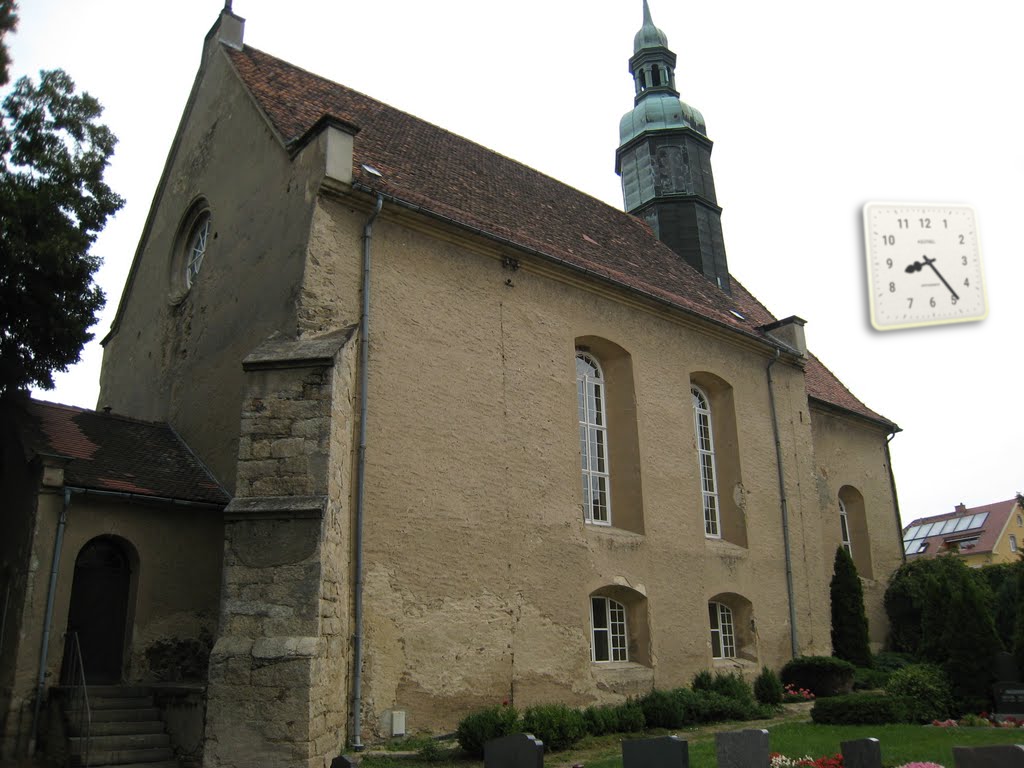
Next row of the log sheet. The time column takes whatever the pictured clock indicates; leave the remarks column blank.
8:24
